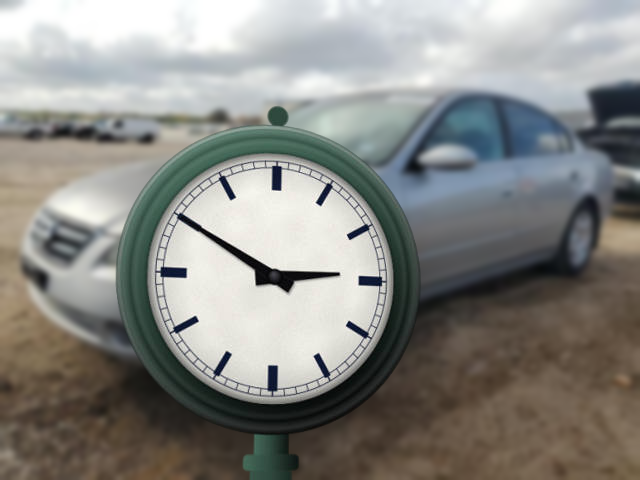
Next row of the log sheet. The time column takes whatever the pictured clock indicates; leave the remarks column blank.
2:50
